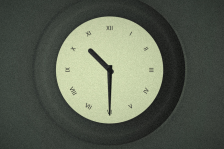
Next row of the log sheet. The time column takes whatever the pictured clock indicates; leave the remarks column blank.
10:30
